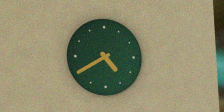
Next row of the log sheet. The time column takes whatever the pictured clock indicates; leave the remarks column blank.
4:40
